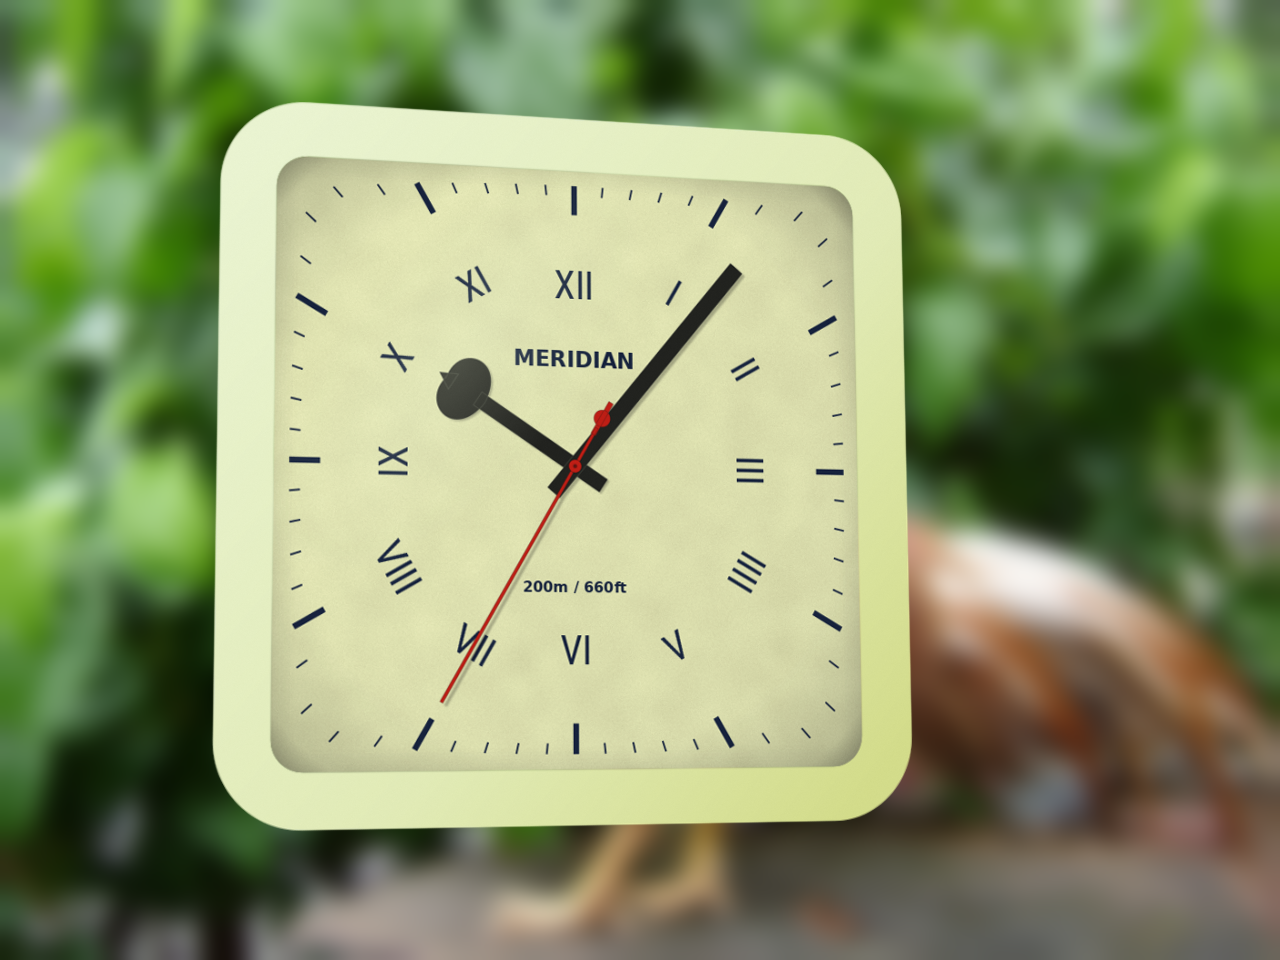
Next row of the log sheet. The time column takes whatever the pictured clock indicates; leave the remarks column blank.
10:06:35
